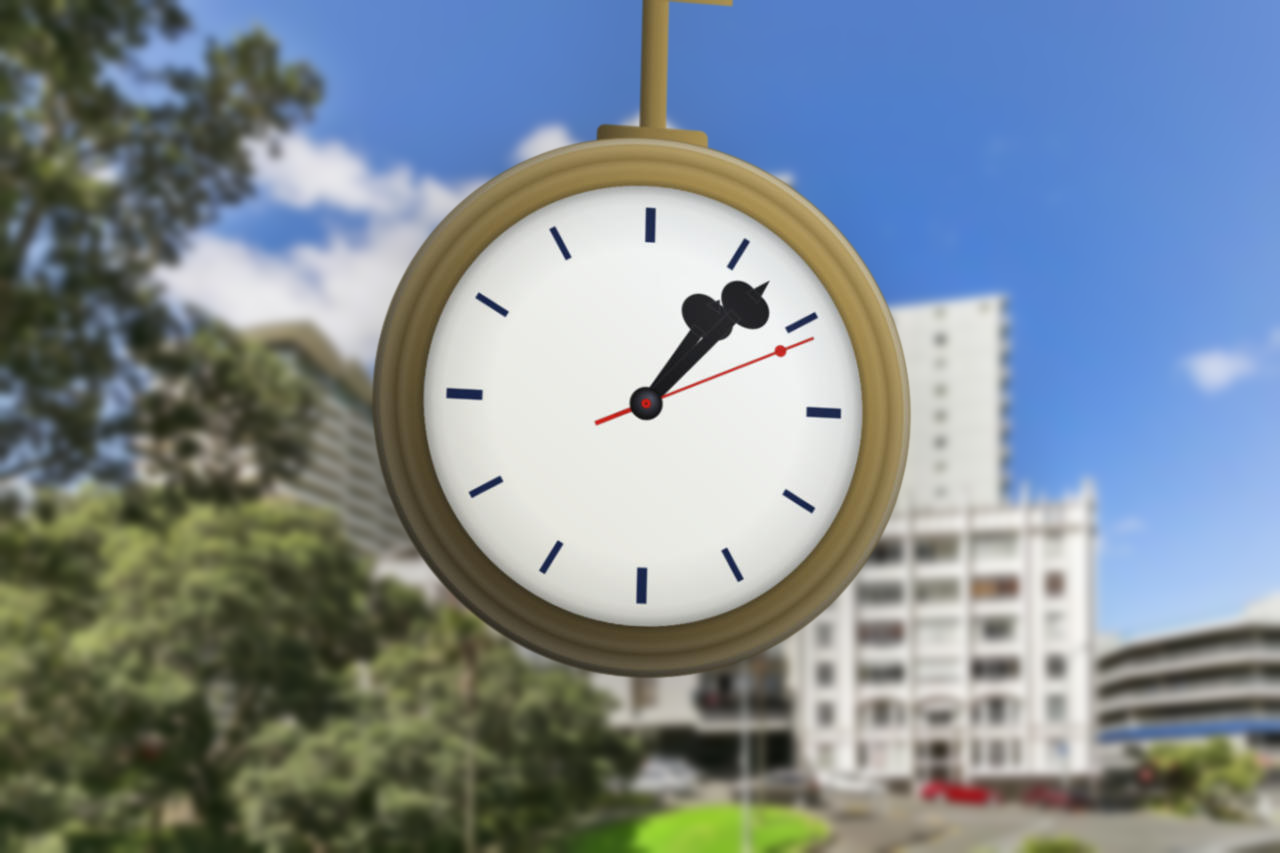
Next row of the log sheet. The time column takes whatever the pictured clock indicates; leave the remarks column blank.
1:07:11
